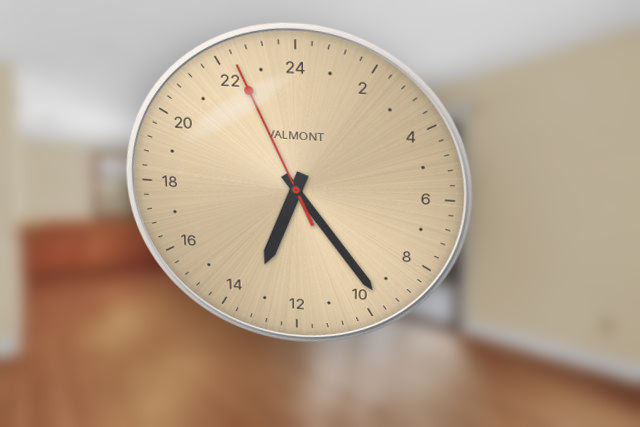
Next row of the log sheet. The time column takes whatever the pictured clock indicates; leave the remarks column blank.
13:23:56
